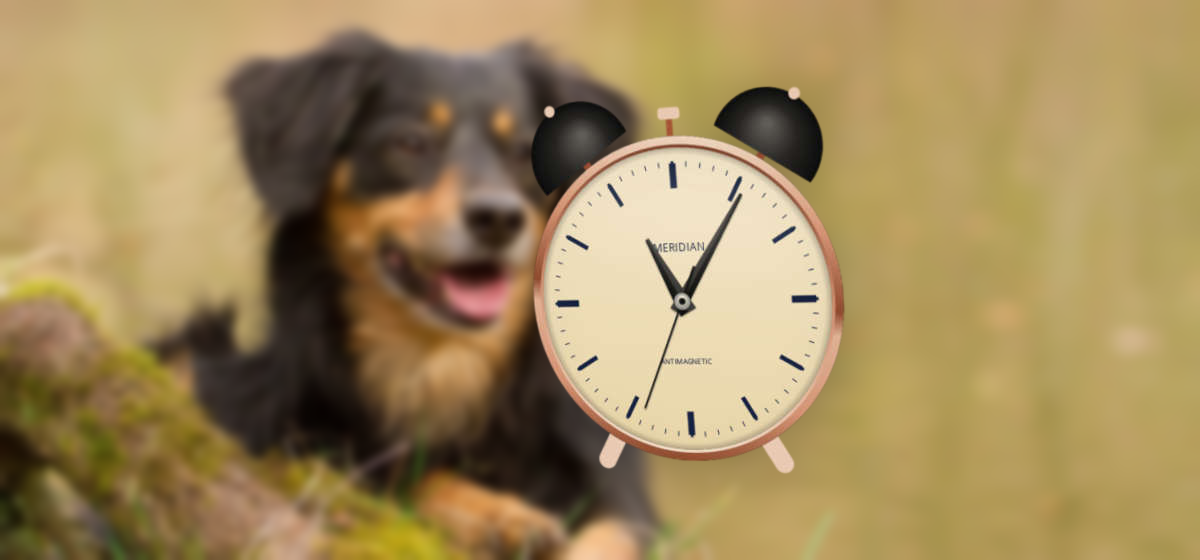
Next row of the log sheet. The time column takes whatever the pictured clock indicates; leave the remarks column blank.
11:05:34
